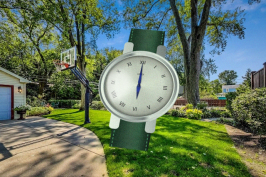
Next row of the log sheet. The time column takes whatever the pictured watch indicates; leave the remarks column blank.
6:00
